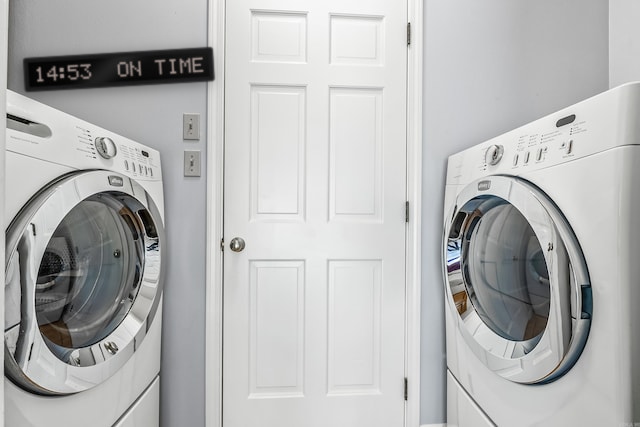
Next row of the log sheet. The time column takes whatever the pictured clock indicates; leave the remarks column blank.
14:53
